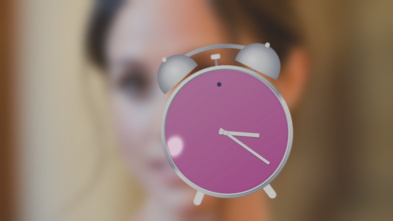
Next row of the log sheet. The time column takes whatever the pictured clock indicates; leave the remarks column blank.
3:22
